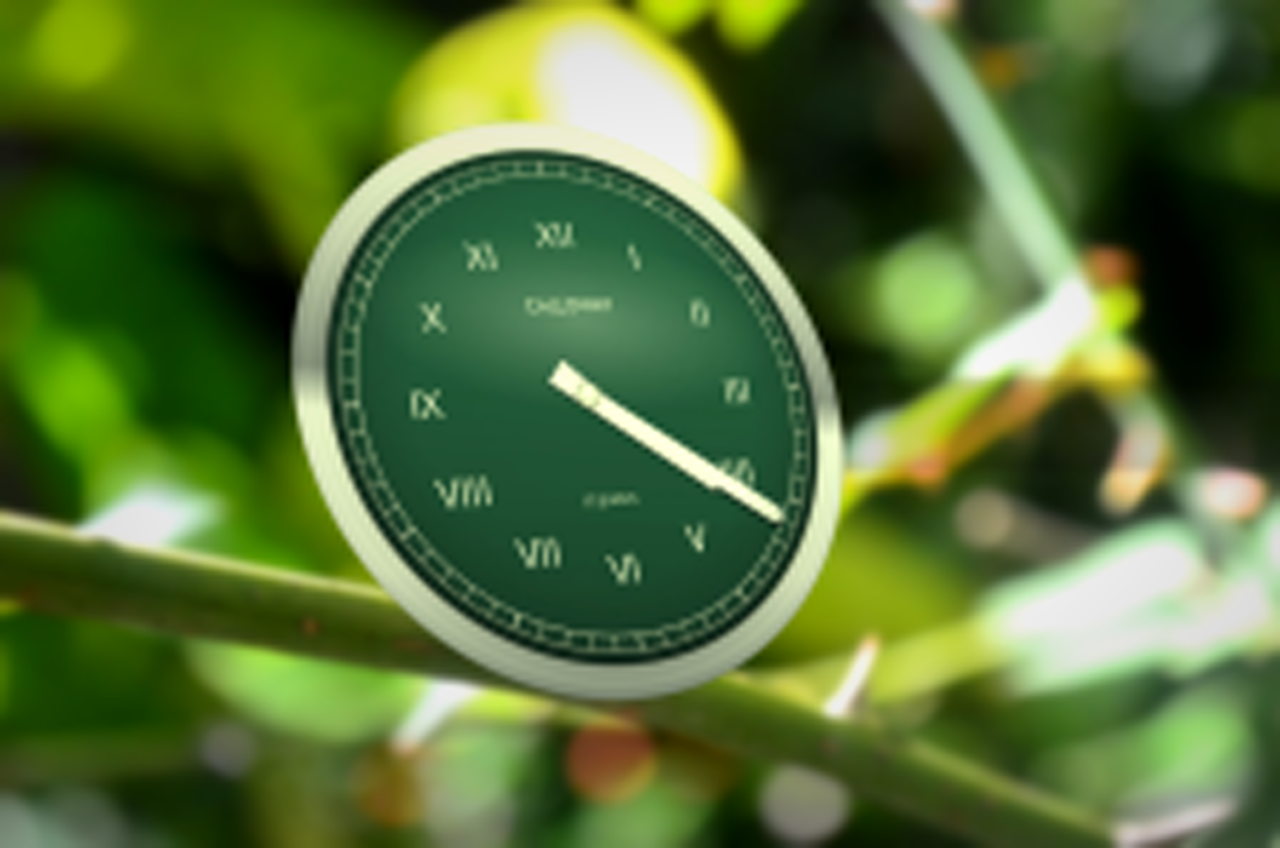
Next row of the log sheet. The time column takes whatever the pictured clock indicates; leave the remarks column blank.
4:21
